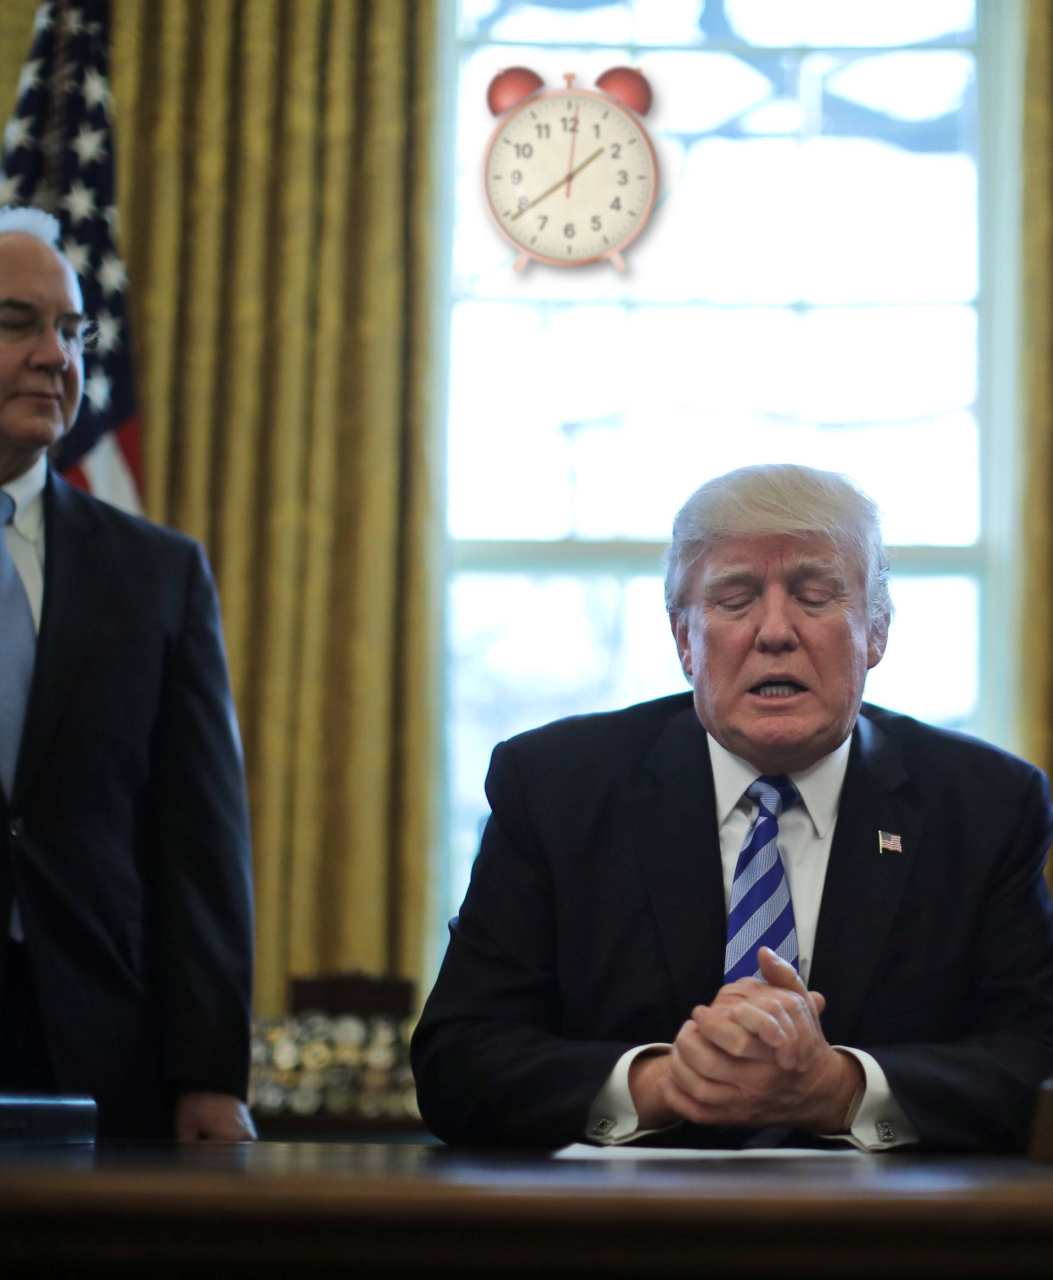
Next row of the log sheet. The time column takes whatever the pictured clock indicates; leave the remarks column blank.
1:39:01
